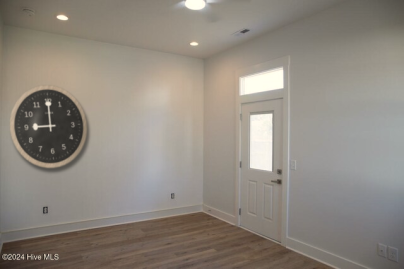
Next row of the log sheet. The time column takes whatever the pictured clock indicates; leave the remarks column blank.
9:00
